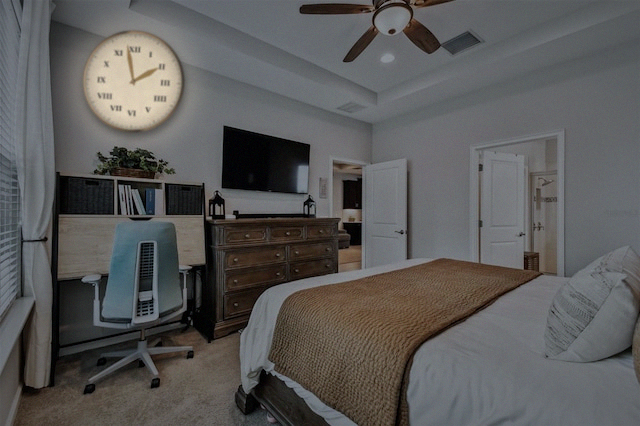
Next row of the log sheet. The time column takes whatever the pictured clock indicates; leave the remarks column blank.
1:58
